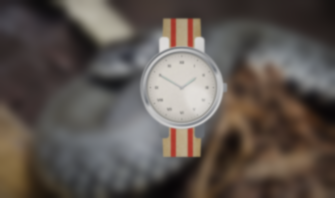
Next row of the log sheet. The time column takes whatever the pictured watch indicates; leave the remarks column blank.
1:50
